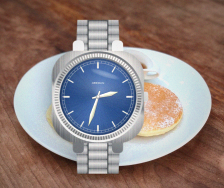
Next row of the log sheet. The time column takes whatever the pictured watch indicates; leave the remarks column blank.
2:33
